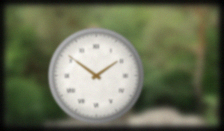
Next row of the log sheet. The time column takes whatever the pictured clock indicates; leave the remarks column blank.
1:51
